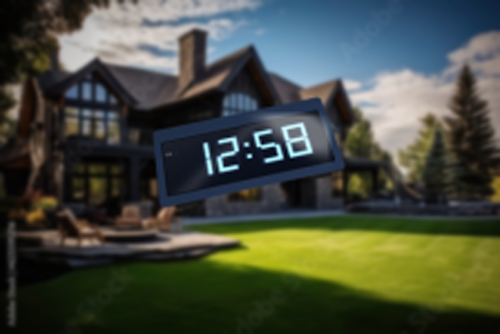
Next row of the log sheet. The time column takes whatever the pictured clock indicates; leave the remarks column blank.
12:58
